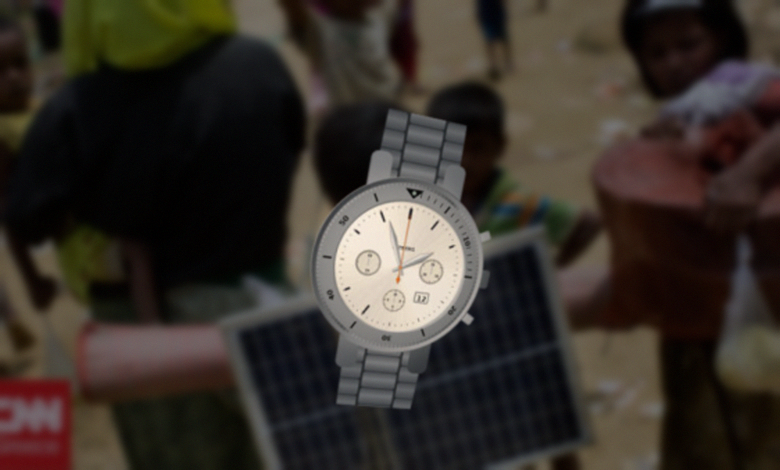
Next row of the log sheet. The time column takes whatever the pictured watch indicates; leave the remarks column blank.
1:56
